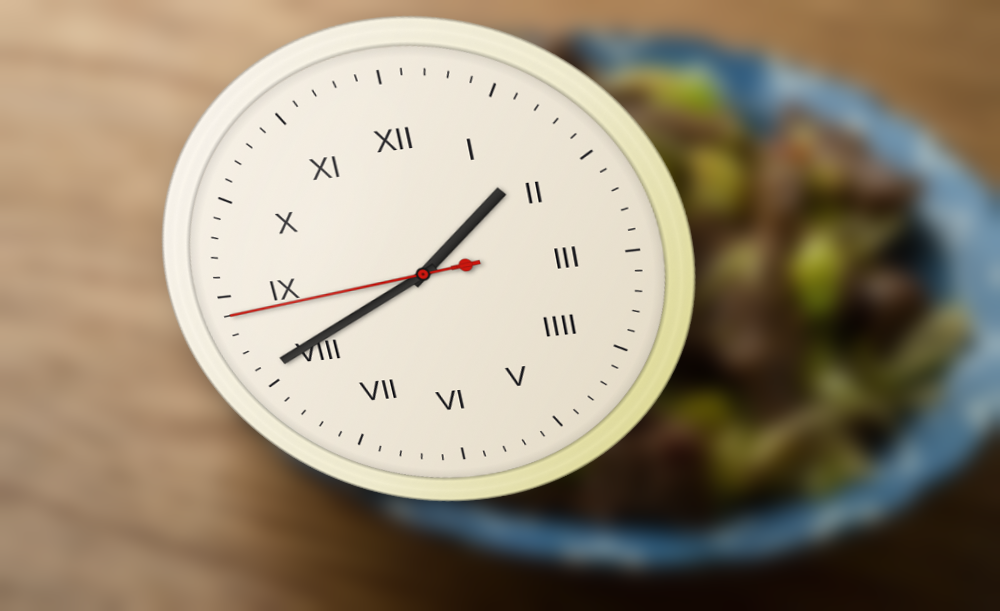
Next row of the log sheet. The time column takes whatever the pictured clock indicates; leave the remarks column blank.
1:40:44
